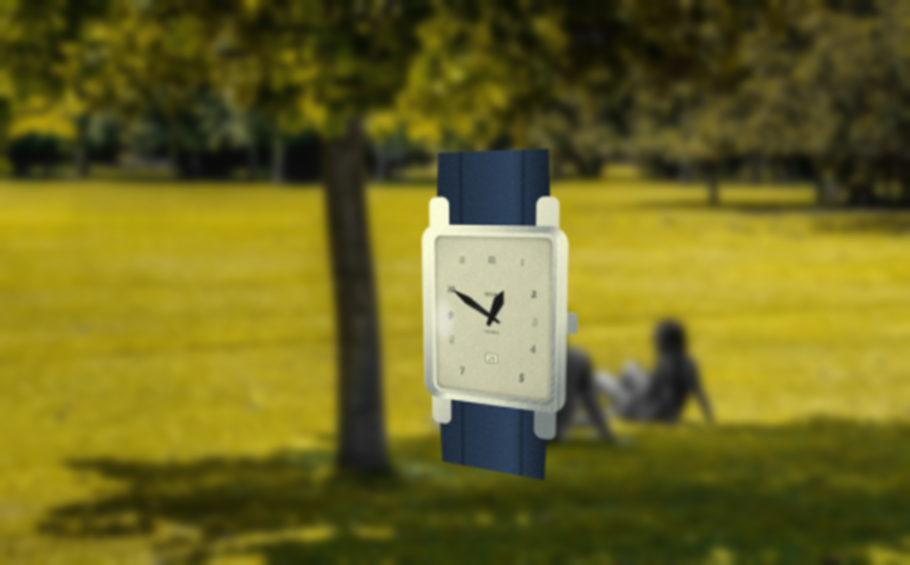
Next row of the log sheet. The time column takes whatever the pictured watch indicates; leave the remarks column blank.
12:50
